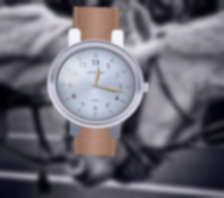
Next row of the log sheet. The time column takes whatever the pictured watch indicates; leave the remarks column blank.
12:17
